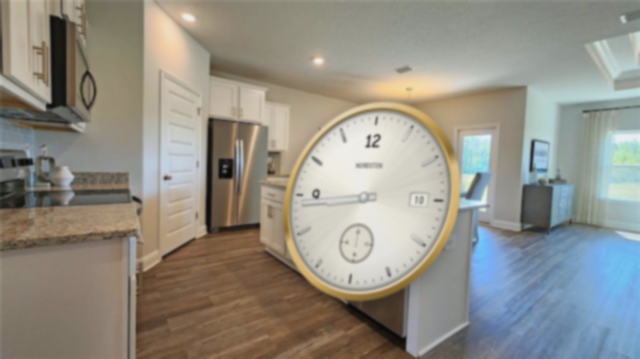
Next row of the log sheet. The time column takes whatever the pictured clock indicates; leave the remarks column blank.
8:44
